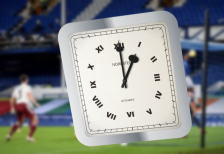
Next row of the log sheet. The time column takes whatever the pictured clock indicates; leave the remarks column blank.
1:00
